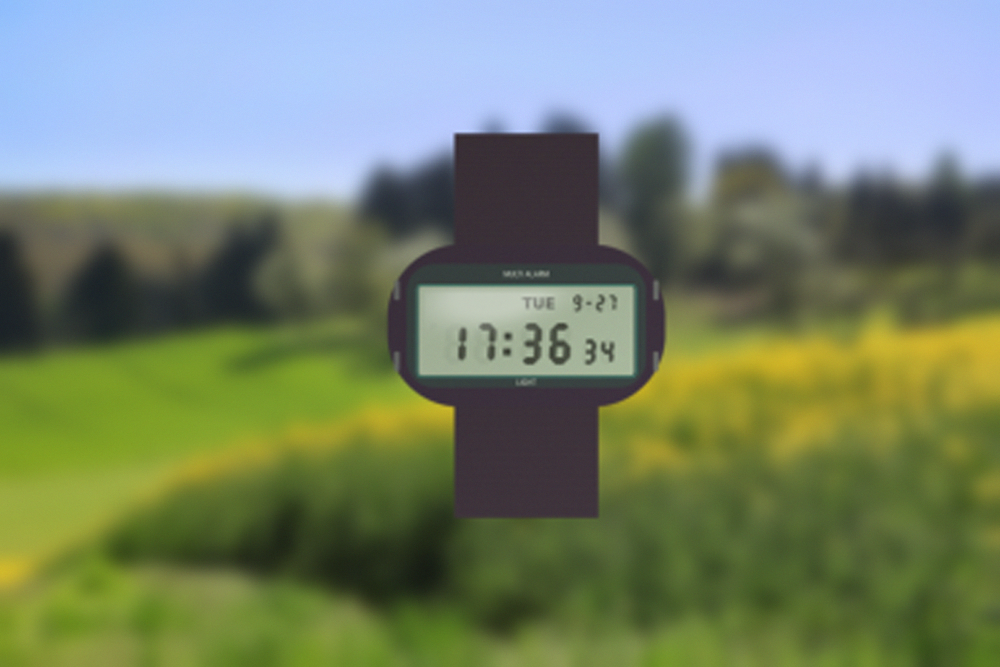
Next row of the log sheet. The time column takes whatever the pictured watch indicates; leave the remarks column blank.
17:36:34
